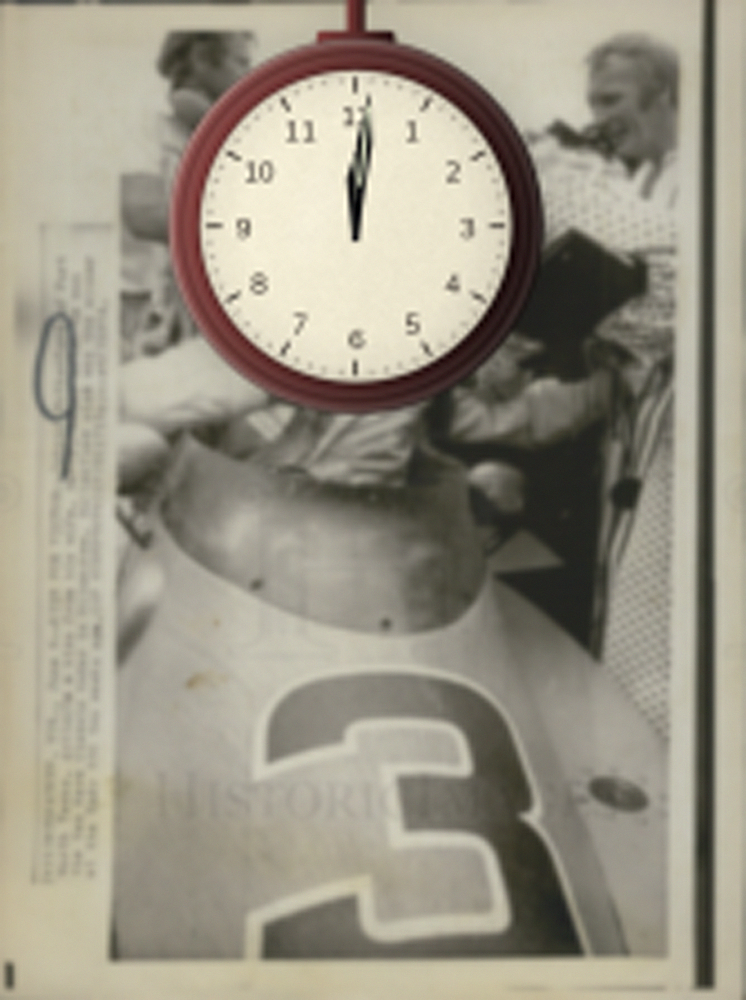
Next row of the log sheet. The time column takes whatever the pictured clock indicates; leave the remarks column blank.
12:01
